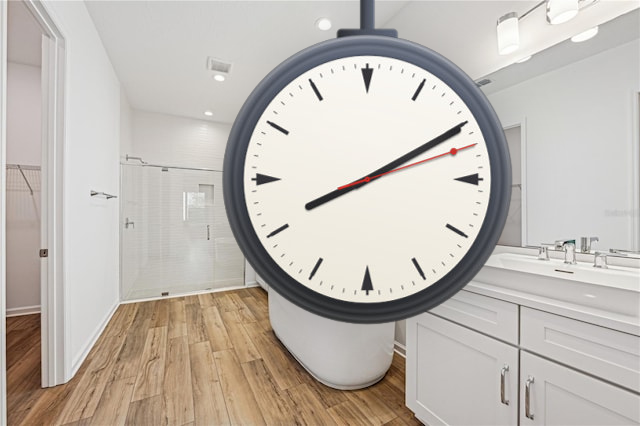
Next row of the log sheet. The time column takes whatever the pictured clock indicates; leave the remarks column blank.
8:10:12
